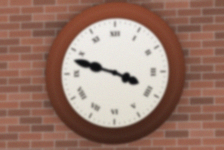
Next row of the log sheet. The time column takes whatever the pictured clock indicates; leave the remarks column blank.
3:48
